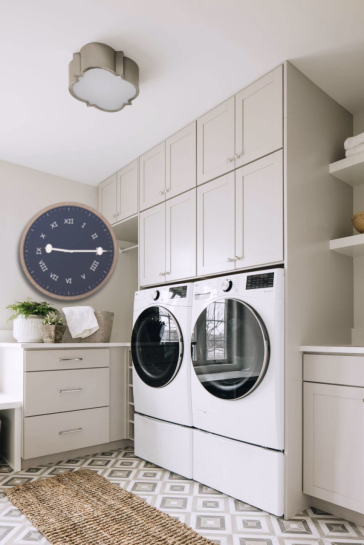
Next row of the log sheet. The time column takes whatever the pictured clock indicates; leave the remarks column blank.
9:15
